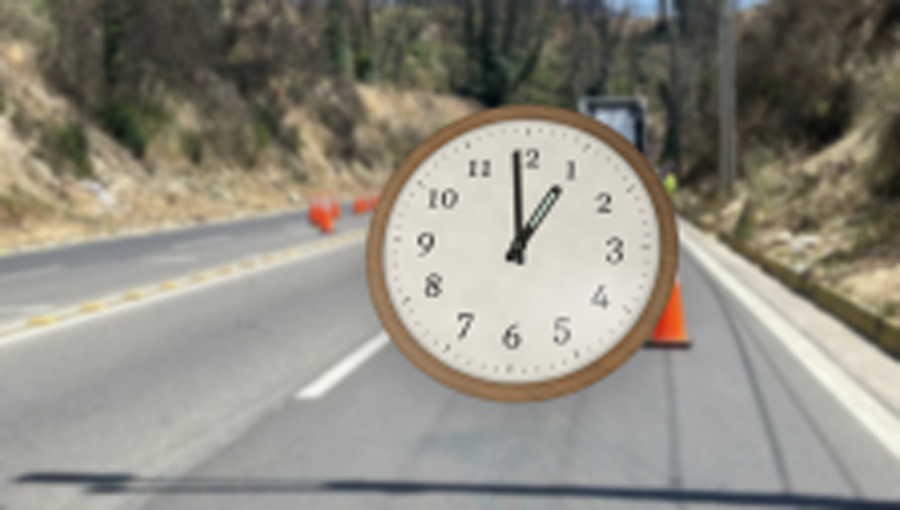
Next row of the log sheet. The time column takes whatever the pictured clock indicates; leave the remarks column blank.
12:59
